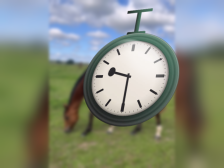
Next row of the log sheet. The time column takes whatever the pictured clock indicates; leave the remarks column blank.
9:30
